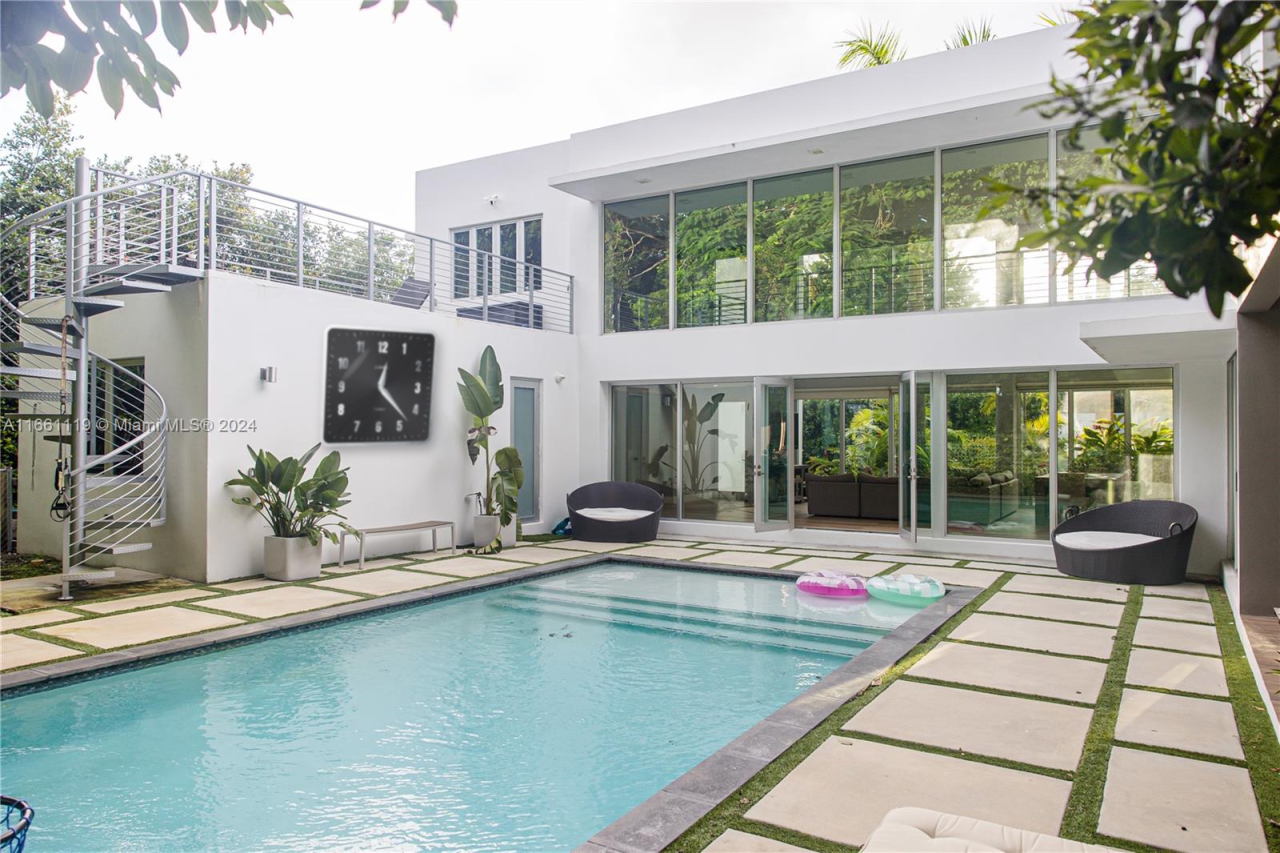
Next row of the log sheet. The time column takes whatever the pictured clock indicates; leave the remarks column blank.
12:23
